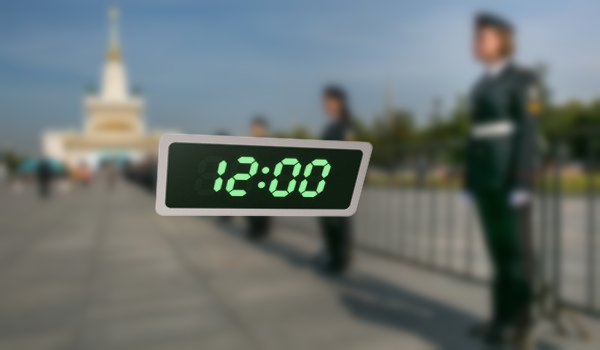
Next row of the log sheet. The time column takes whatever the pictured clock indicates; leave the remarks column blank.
12:00
